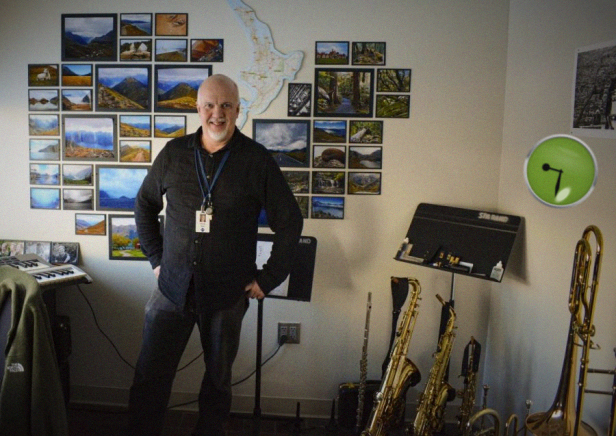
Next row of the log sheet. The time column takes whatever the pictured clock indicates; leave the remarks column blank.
9:32
